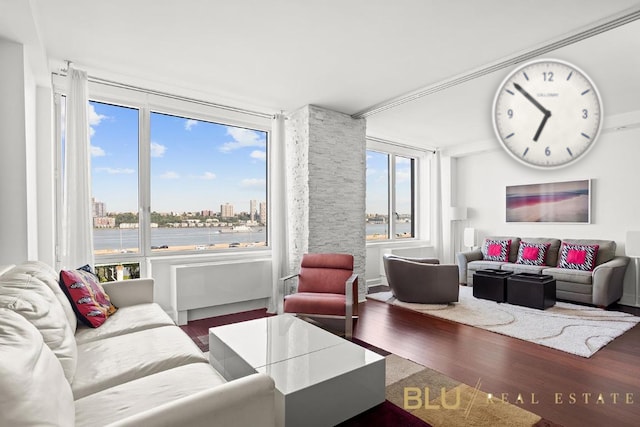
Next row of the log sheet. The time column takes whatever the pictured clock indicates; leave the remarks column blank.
6:52
